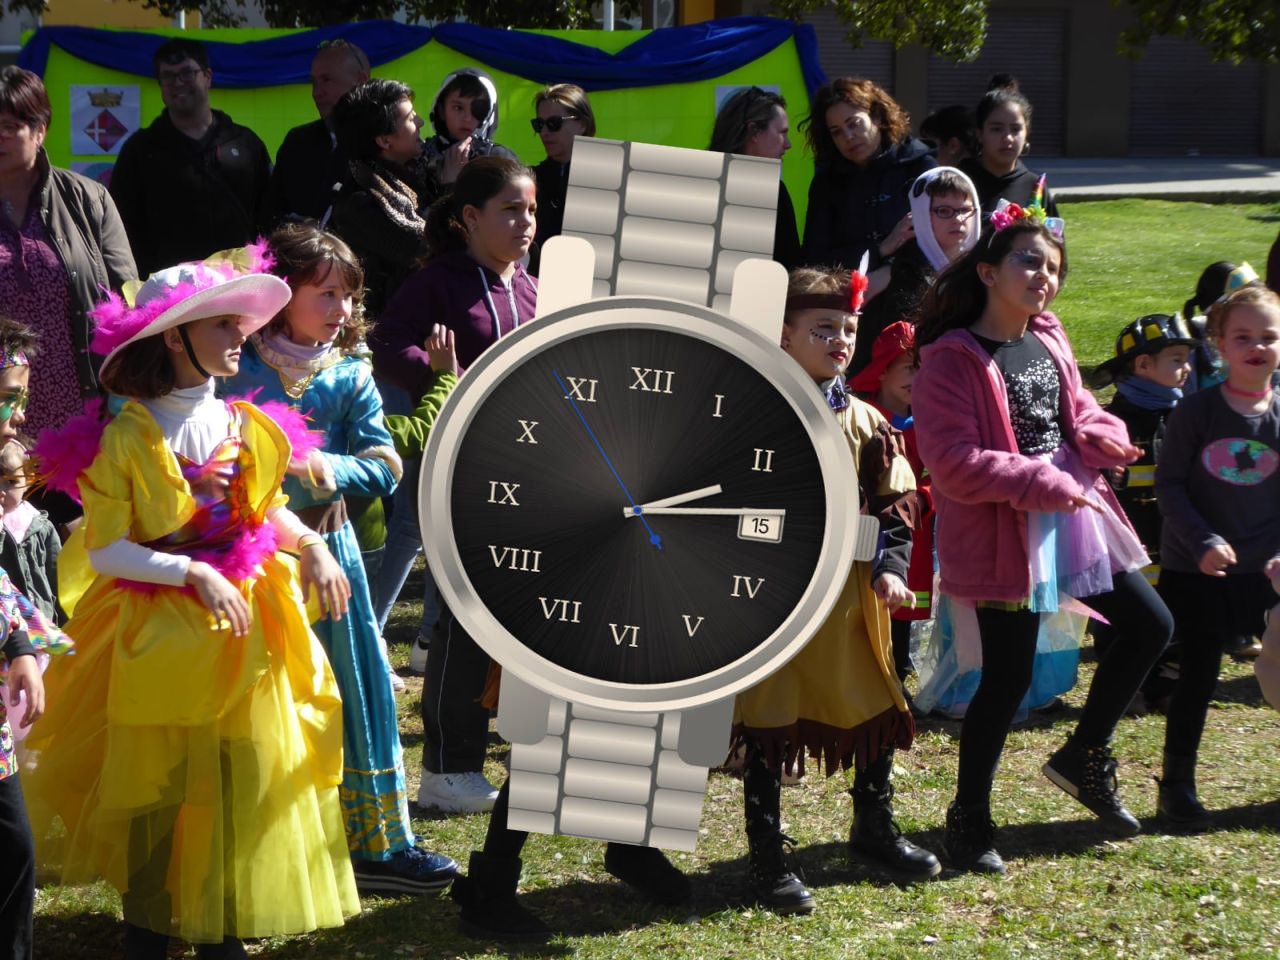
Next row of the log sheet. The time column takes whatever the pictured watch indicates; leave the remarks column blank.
2:13:54
